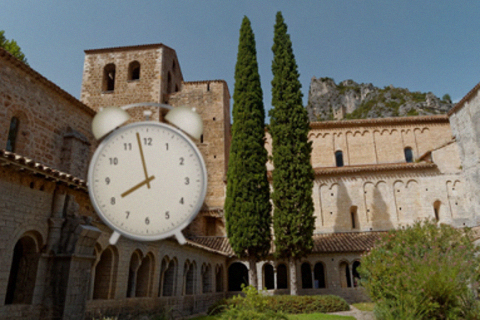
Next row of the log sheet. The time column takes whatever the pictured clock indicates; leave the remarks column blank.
7:58
